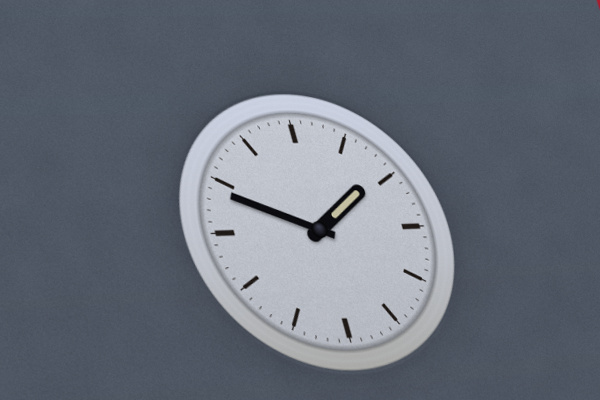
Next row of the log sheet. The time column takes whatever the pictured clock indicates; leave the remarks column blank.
1:49
